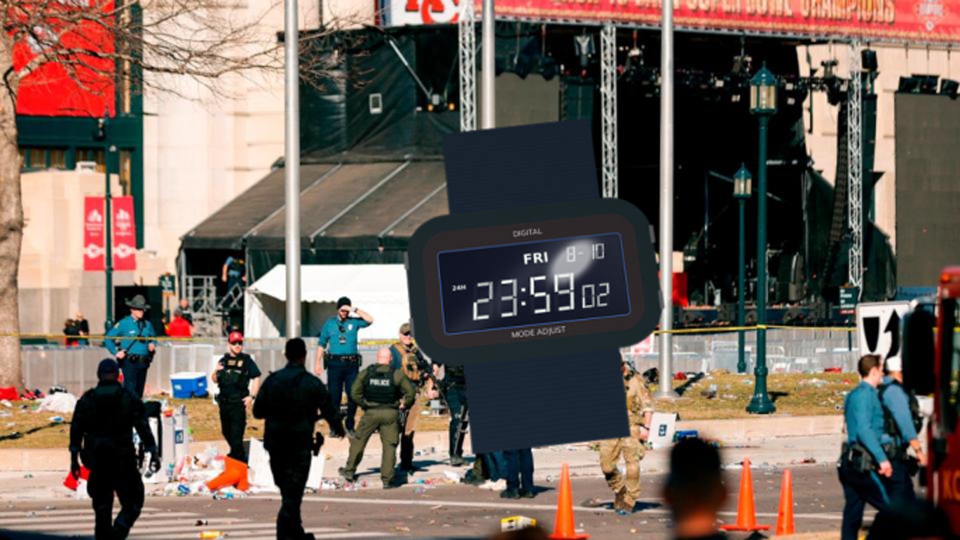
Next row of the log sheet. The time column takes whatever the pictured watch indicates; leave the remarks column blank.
23:59:02
